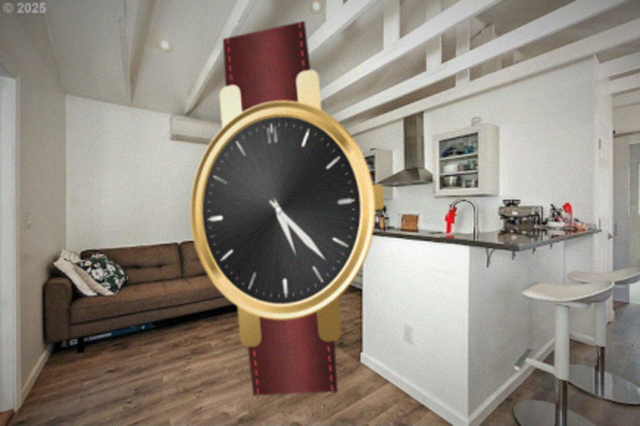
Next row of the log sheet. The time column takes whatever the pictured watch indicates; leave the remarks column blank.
5:23
